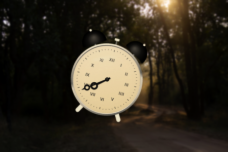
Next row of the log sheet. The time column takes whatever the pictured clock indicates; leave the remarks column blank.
7:39
